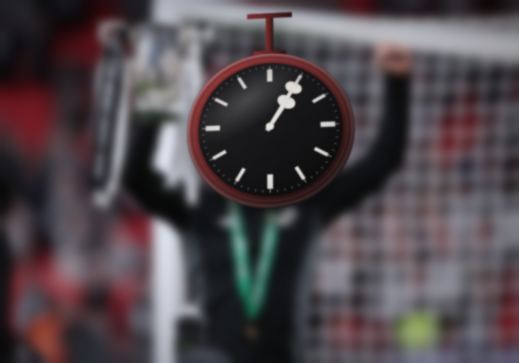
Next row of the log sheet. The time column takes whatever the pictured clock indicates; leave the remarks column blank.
1:05
